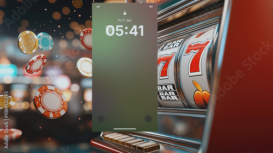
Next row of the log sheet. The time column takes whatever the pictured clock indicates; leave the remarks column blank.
5:41
